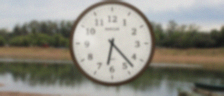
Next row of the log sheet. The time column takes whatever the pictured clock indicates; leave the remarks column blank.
6:23
